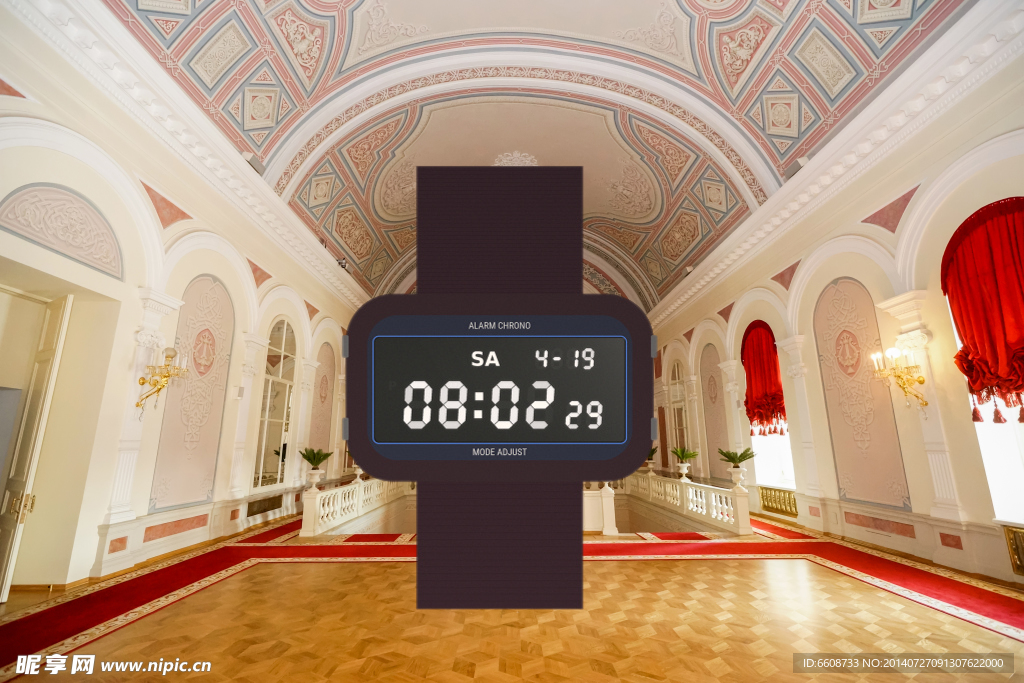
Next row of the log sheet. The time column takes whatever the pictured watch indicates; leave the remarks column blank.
8:02:29
